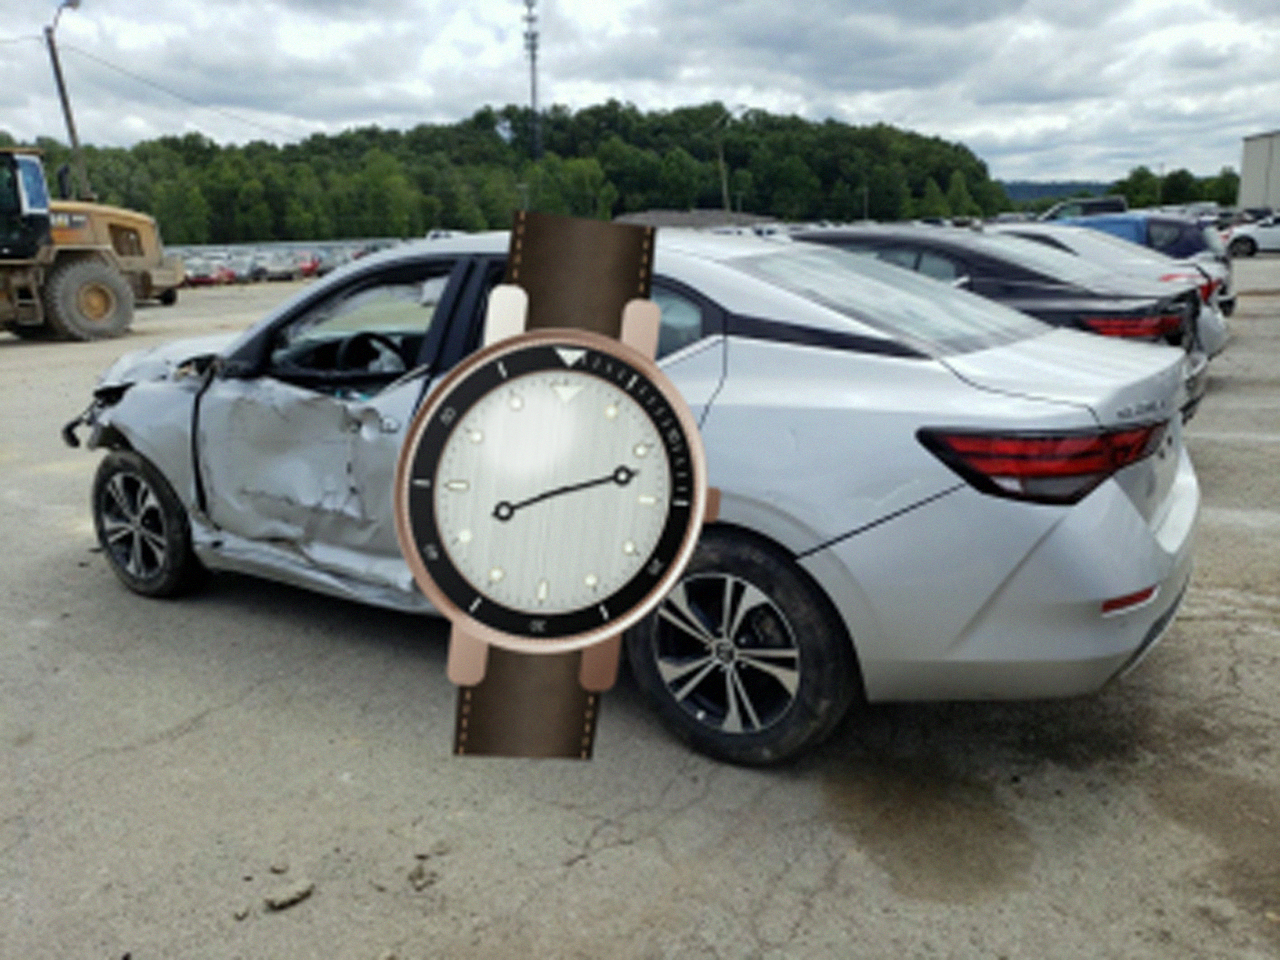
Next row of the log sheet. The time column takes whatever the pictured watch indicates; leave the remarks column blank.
8:12
